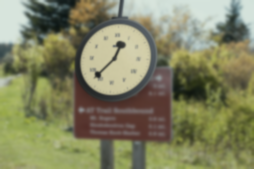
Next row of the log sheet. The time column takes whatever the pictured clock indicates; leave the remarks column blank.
12:37
